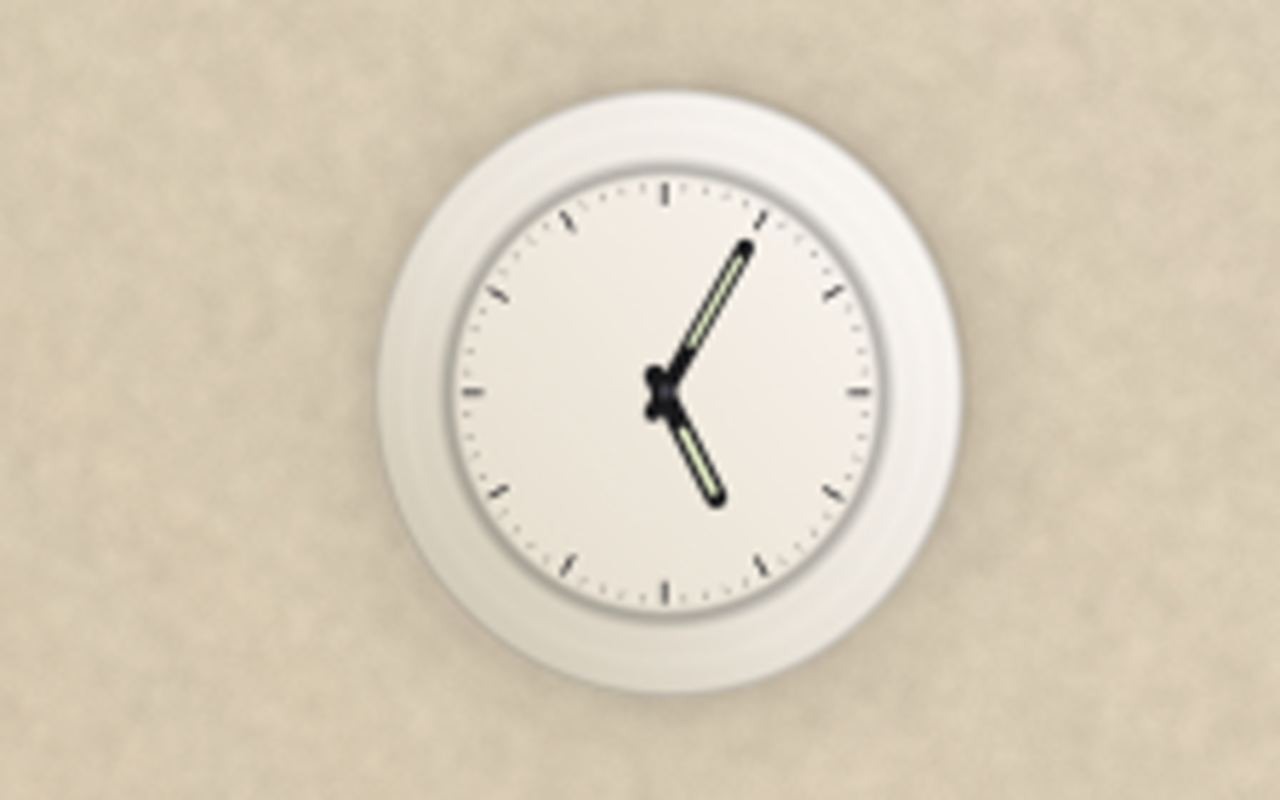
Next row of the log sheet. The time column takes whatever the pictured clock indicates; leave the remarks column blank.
5:05
